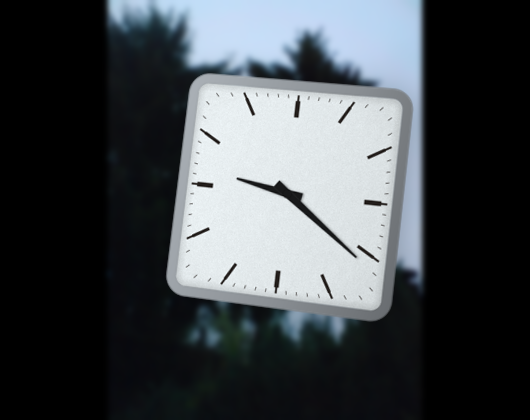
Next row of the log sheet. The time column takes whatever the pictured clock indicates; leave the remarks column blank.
9:21
